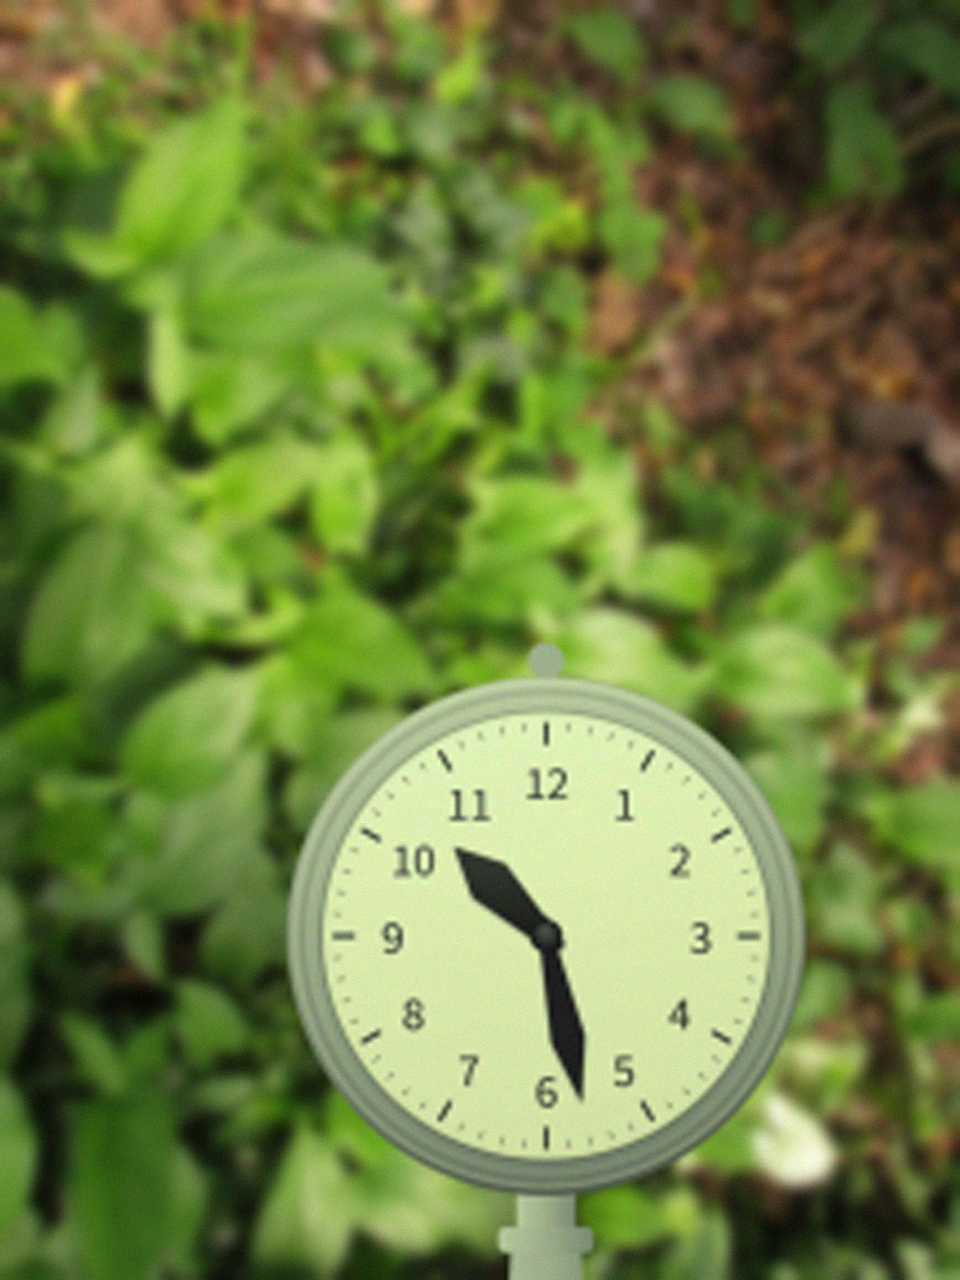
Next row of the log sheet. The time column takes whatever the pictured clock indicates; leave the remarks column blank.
10:28
